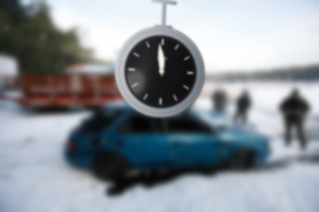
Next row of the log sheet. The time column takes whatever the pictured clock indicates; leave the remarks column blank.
11:59
